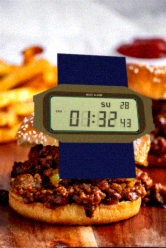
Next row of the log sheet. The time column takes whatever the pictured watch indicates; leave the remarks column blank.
1:32:43
